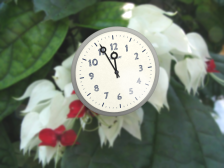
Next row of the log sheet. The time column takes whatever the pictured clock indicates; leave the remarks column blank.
11:56
